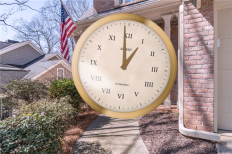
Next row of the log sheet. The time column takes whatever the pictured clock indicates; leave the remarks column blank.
12:59
